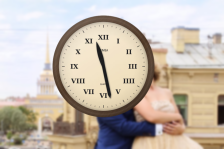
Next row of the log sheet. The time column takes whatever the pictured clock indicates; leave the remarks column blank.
11:28
